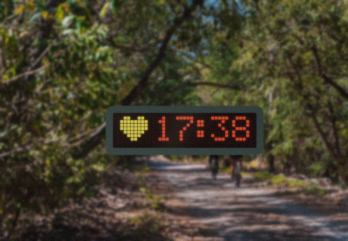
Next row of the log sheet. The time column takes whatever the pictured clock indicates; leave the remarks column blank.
17:38
